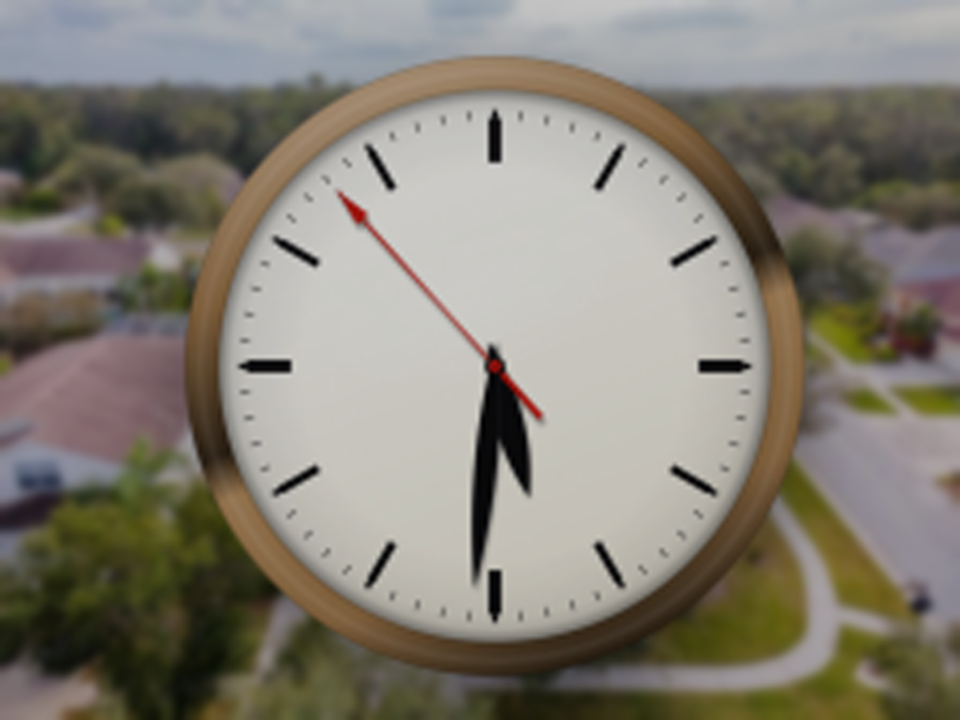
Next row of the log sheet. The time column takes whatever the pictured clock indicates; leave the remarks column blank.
5:30:53
